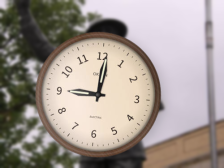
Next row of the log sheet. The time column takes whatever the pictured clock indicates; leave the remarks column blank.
9:01
